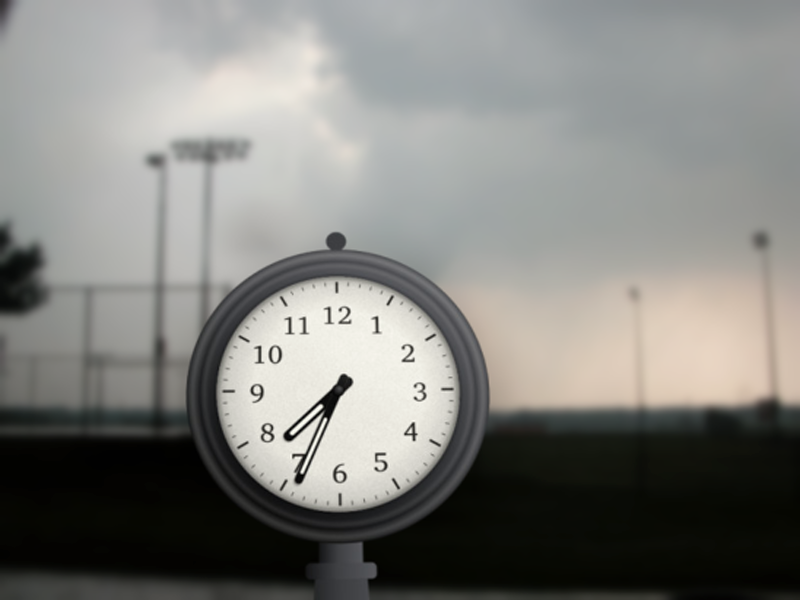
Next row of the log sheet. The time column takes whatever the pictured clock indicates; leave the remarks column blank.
7:34
